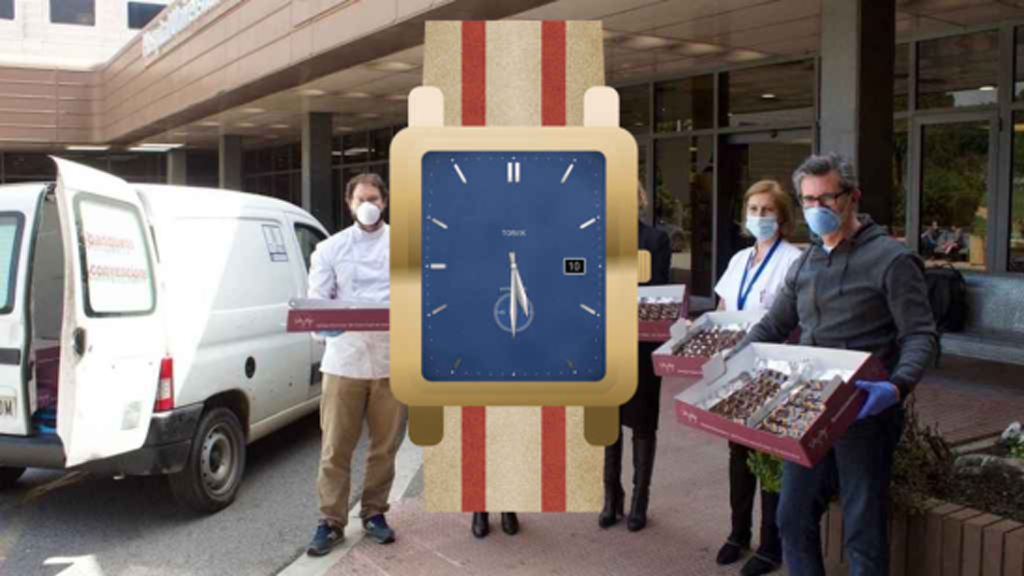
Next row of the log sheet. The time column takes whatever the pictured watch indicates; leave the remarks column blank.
5:30
